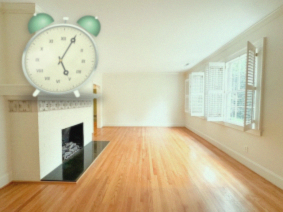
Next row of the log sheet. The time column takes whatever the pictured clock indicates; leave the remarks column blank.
5:04
